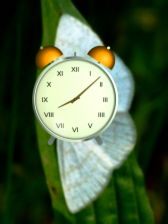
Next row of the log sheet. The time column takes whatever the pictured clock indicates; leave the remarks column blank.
8:08
